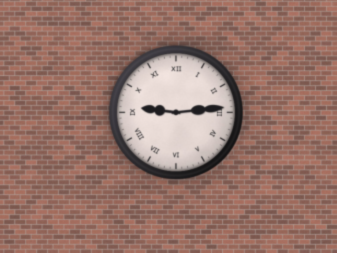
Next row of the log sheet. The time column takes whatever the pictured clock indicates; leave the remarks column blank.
9:14
